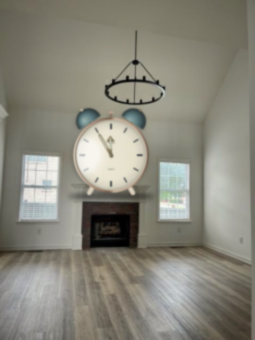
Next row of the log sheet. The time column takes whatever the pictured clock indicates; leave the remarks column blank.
11:55
